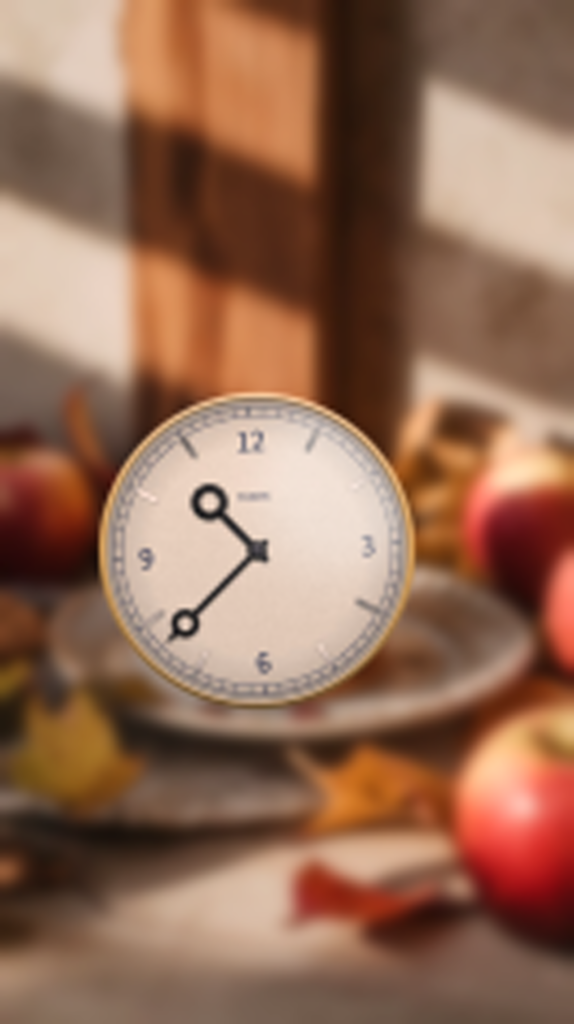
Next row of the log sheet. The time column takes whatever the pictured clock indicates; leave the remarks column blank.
10:38
